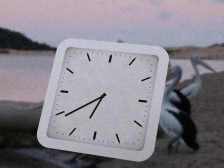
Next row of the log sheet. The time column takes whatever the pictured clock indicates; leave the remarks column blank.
6:39
